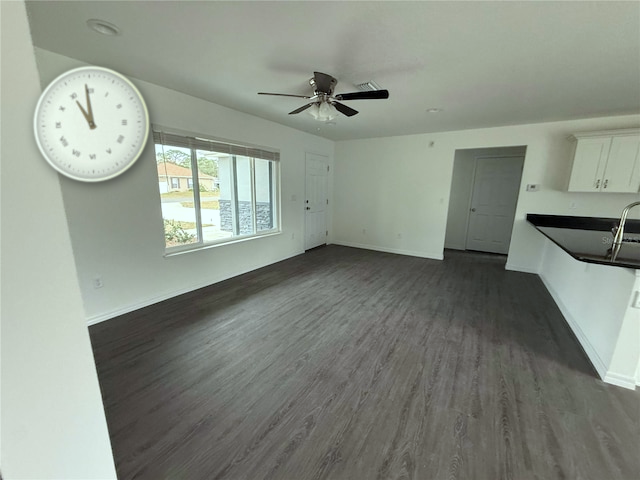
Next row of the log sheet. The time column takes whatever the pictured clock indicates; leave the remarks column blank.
10:59
